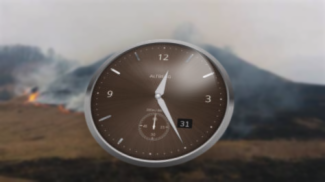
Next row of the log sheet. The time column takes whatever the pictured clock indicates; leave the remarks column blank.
12:25
